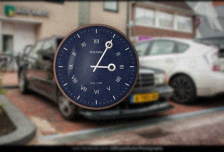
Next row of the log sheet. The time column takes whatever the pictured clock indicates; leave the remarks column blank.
3:05
